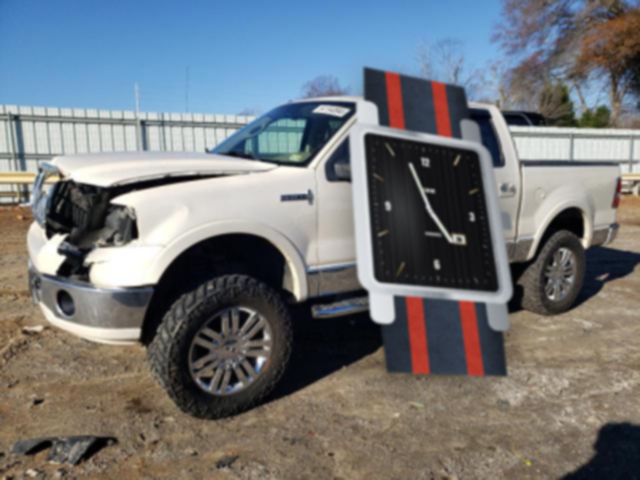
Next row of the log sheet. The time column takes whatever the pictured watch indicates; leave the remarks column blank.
4:57
